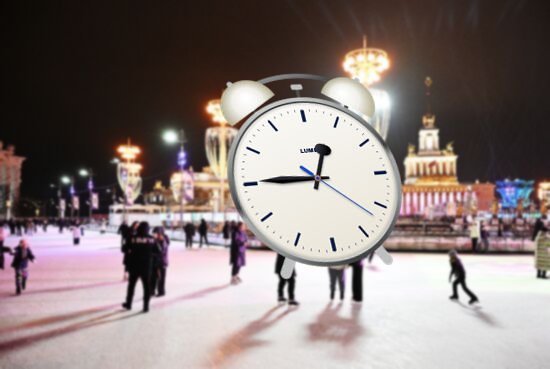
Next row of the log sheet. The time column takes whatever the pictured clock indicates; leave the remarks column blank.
12:45:22
